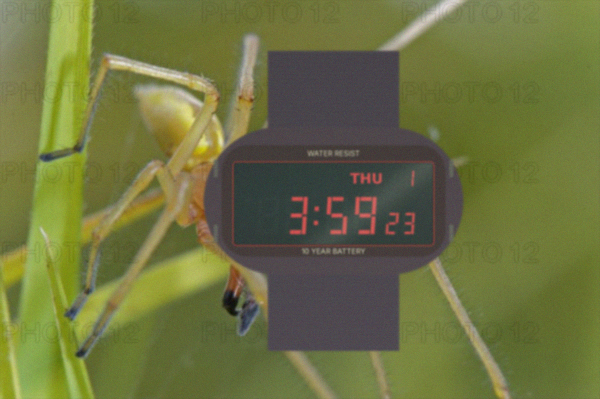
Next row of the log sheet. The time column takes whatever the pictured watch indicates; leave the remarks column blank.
3:59:23
